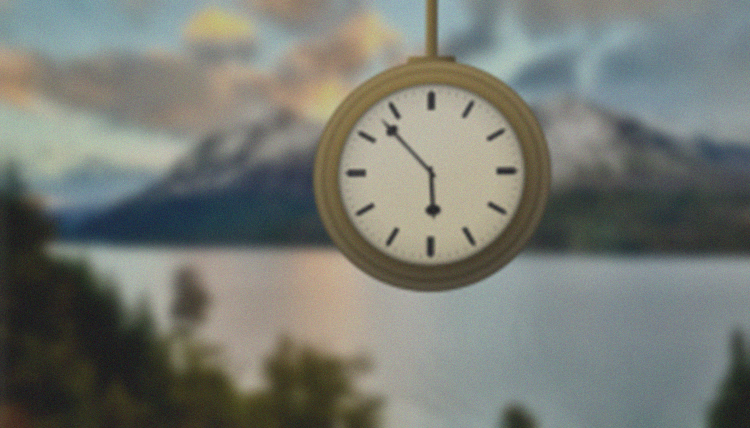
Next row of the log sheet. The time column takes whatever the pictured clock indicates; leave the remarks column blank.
5:53
